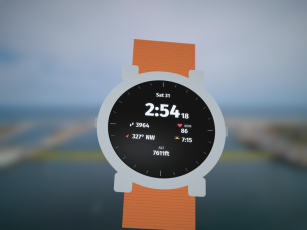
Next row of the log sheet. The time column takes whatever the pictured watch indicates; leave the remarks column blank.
2:54:18
